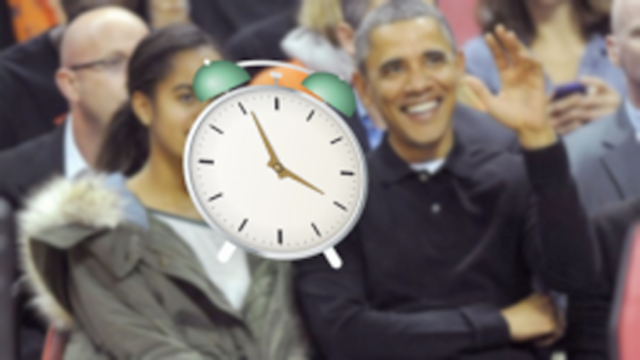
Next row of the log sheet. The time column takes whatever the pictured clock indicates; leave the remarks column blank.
3:56
